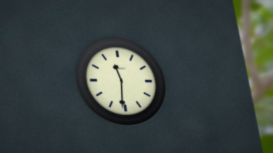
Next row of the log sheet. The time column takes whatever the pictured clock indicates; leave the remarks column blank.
11:31
